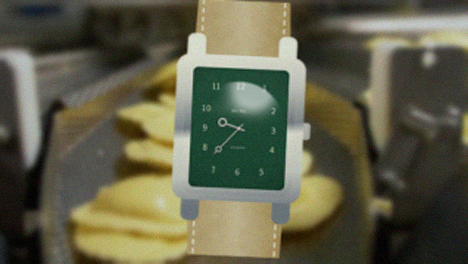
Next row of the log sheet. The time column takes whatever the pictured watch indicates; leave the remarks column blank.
9:37
